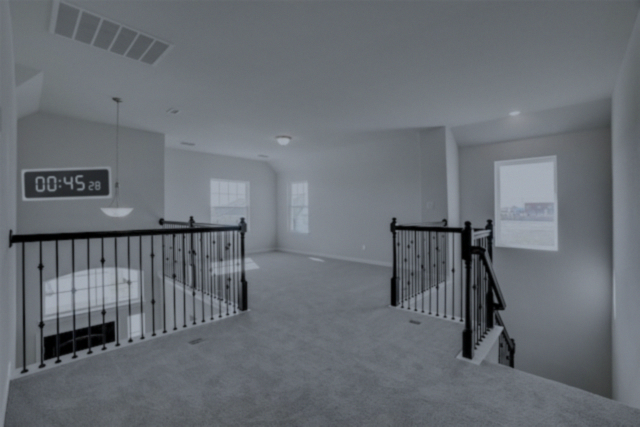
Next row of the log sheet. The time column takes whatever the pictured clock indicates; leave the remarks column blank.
0:45
